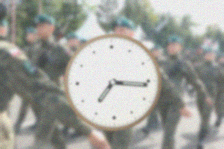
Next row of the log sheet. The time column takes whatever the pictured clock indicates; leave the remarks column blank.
7:16
